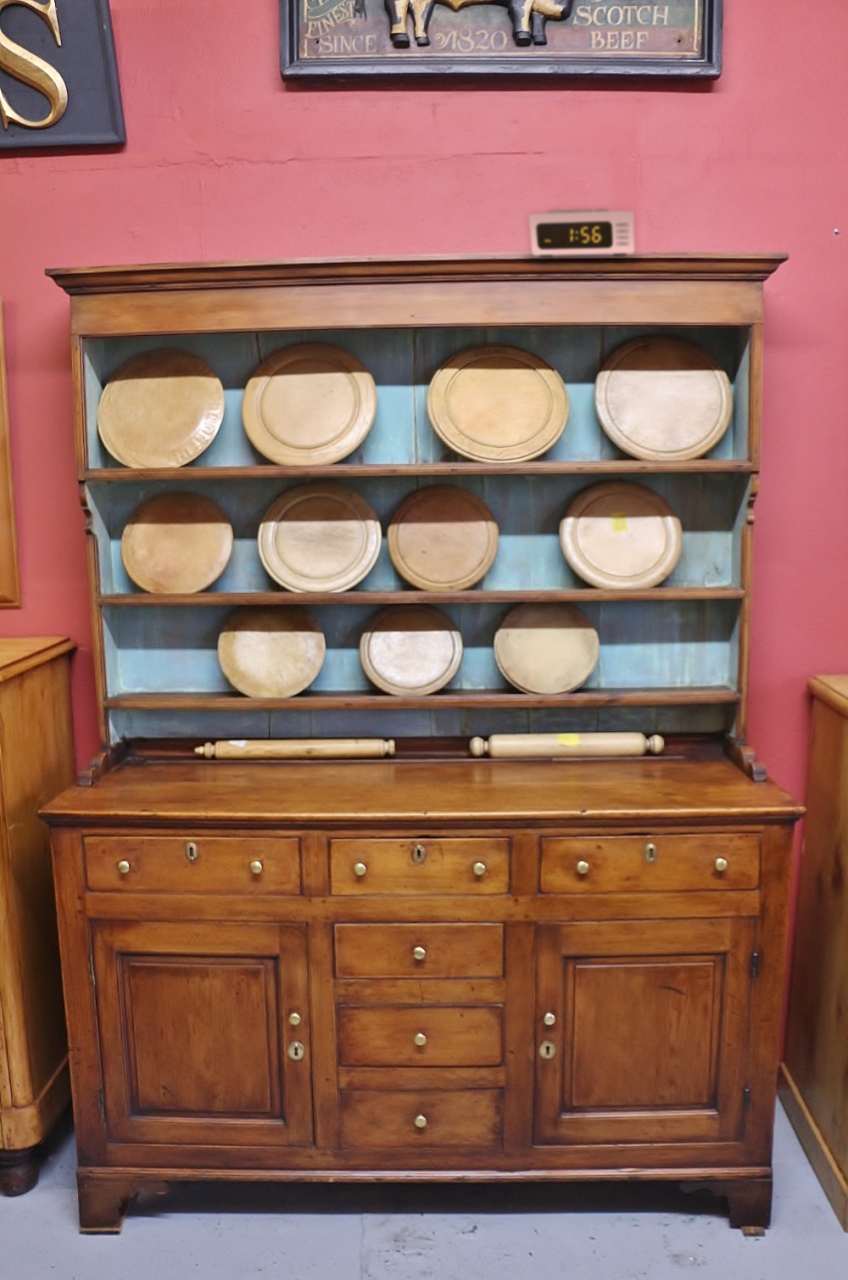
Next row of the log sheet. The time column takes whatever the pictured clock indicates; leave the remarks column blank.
1:56
